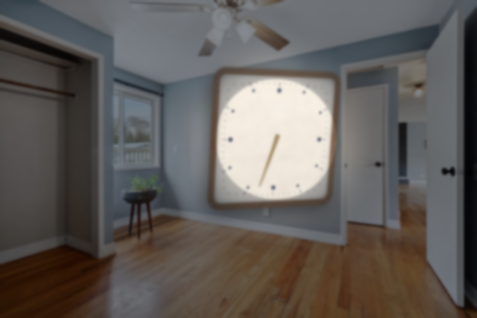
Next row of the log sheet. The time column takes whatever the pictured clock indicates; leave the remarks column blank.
6:33
